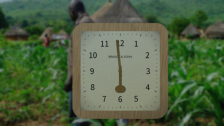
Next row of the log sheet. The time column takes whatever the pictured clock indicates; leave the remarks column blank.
5:59
